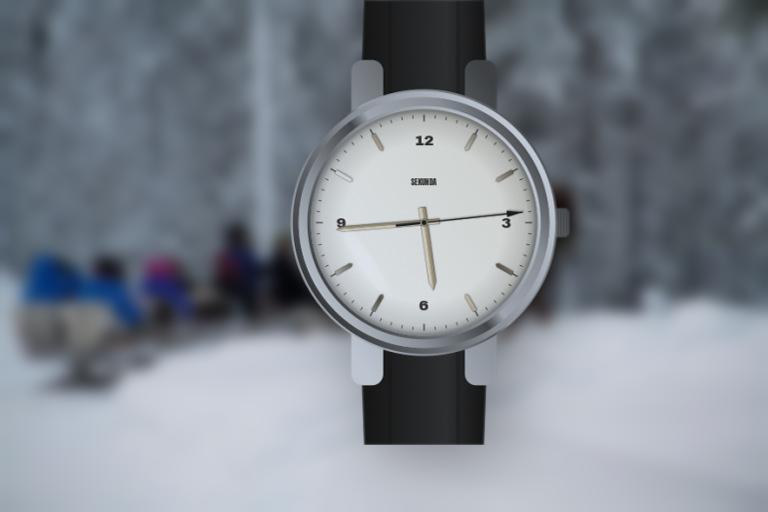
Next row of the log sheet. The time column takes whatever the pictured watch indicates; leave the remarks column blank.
5:44:14
